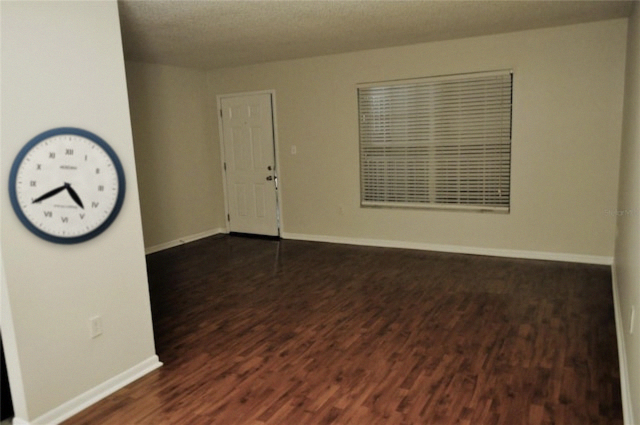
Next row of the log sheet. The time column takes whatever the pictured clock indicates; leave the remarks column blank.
4:40
